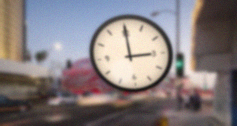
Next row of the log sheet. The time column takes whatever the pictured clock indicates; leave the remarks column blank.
3:00
